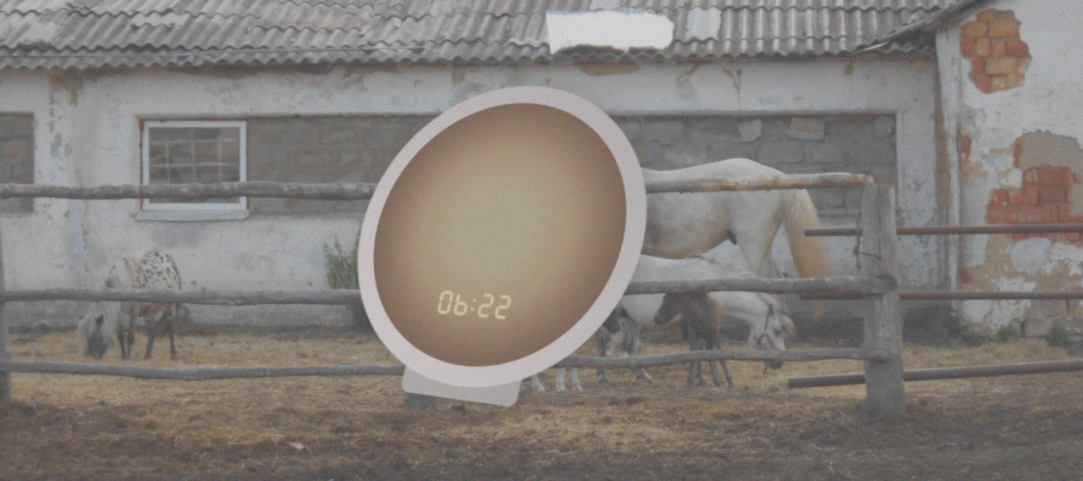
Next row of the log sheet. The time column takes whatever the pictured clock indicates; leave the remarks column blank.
6:22
